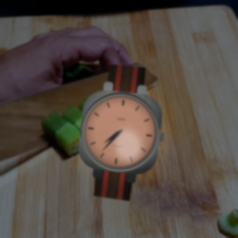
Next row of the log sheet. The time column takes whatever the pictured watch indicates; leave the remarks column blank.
7:36
